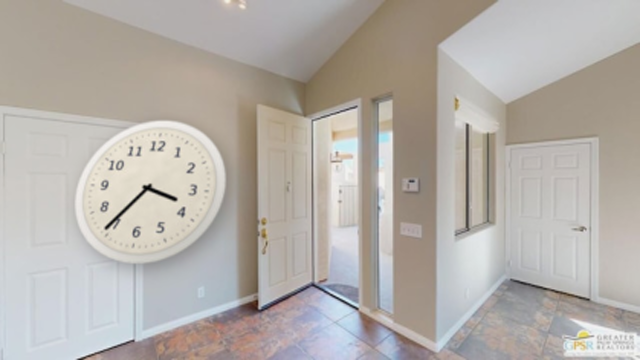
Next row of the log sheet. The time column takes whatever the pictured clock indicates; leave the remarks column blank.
3:36
